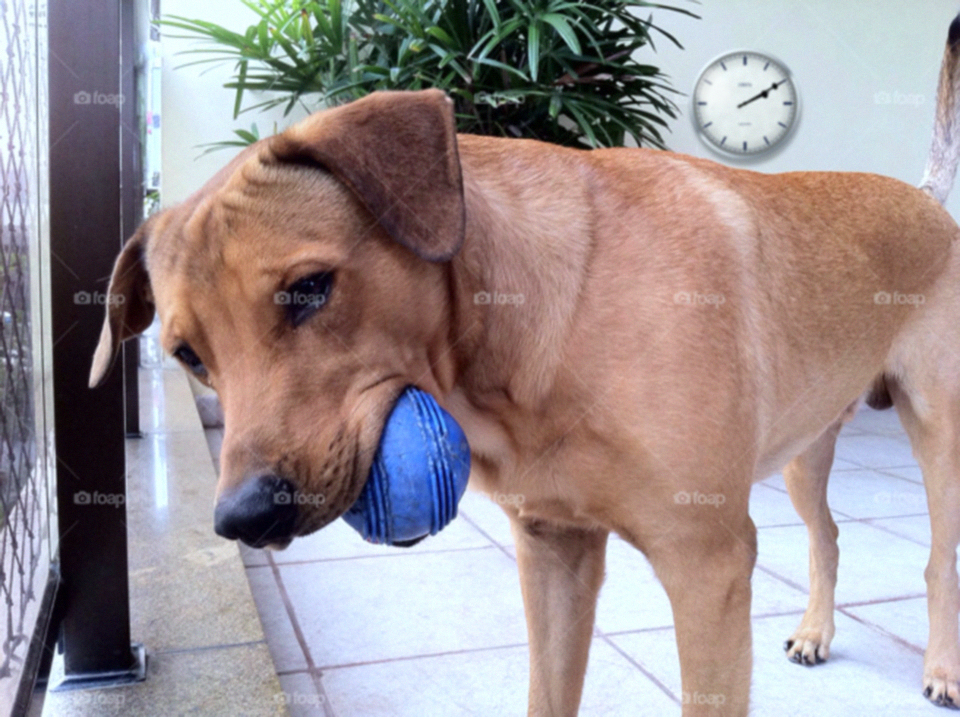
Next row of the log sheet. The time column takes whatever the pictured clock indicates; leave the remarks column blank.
2:10
